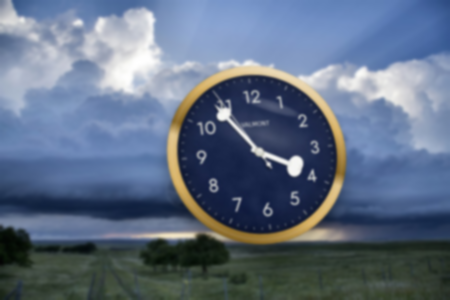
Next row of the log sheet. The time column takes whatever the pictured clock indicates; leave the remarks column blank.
3:53:55
